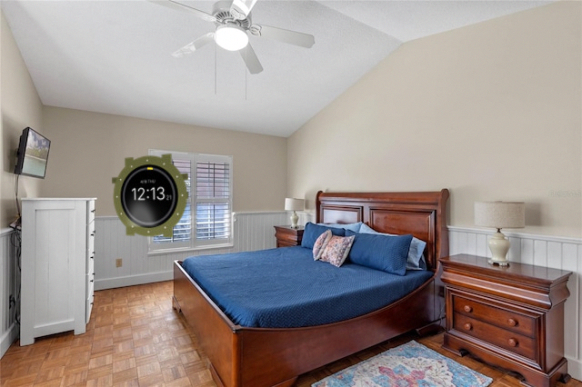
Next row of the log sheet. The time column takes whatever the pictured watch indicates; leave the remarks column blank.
12:13
